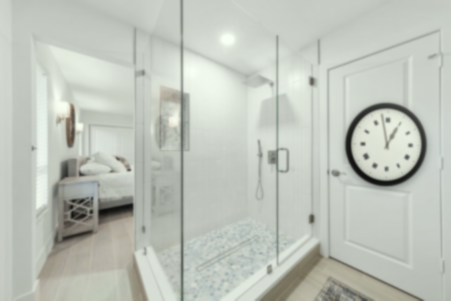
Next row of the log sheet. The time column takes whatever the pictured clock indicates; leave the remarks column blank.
12:58
